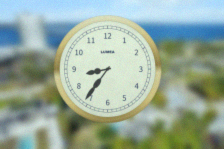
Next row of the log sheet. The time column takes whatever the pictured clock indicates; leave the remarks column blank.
8:36
